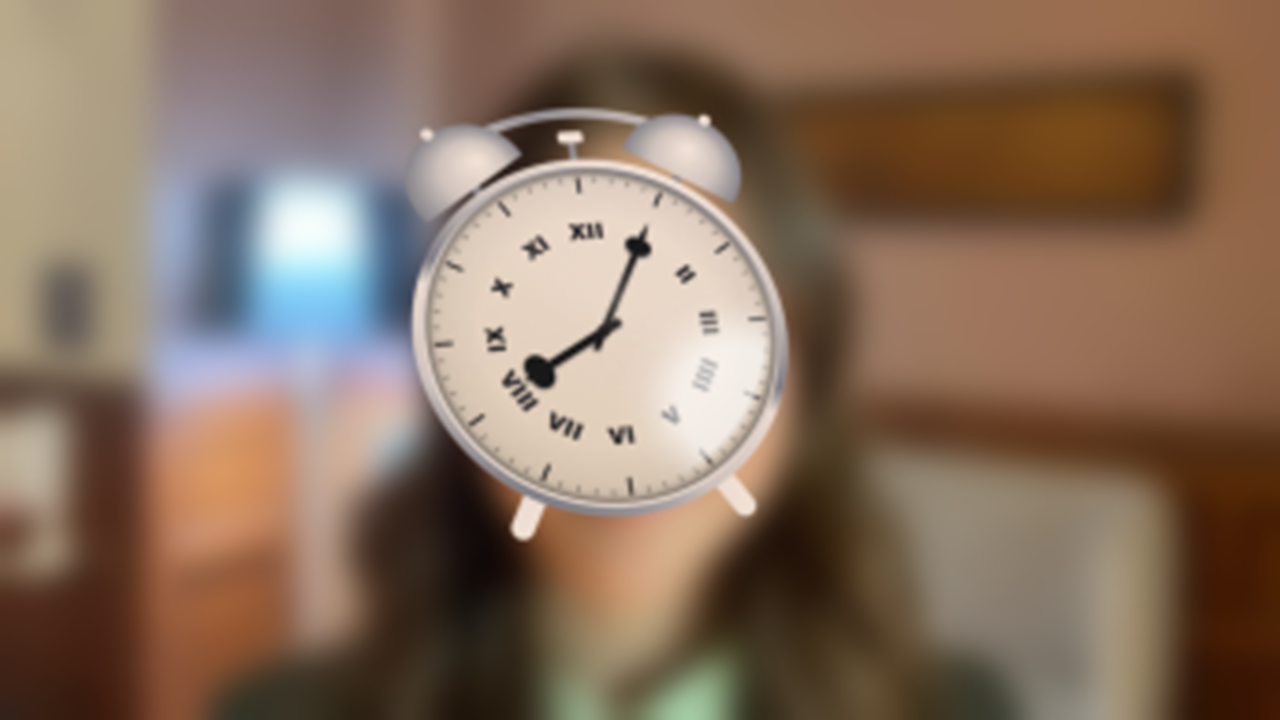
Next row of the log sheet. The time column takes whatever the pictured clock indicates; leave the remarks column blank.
8:05
